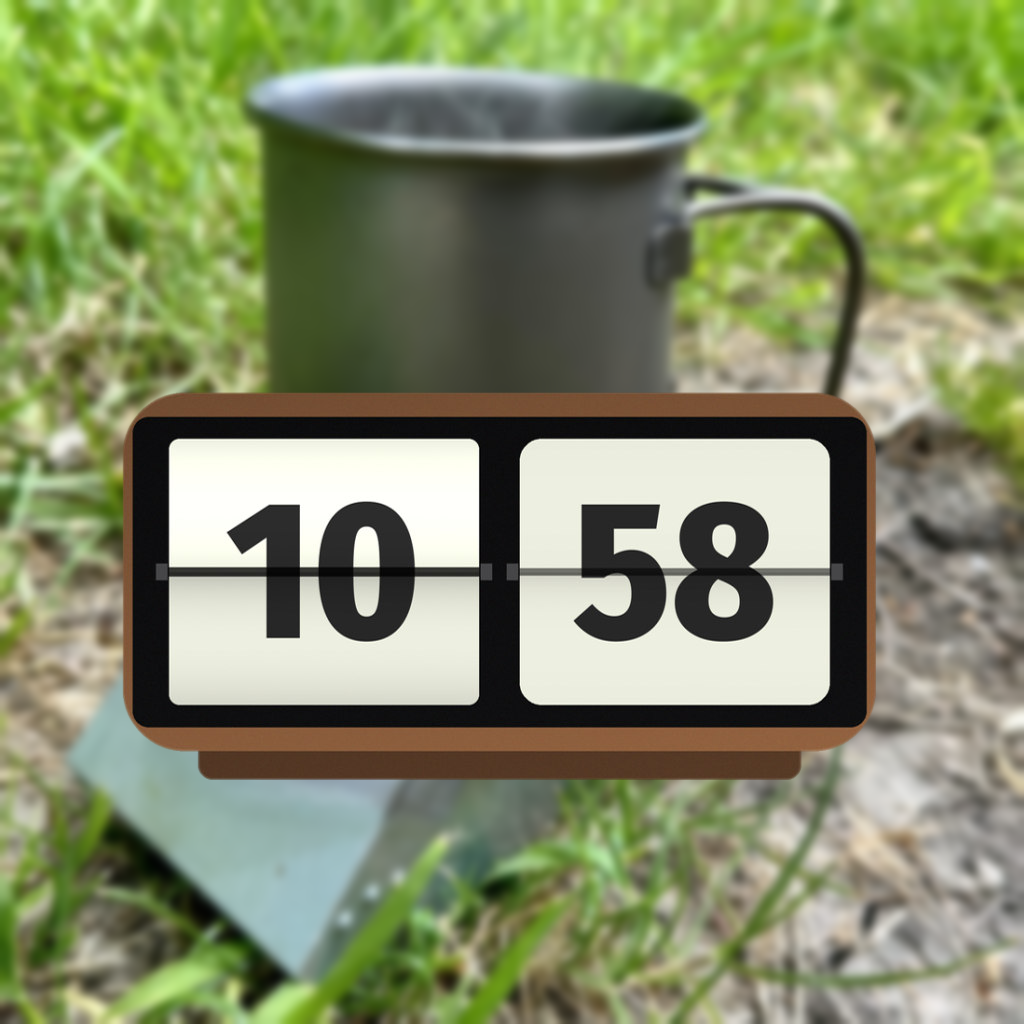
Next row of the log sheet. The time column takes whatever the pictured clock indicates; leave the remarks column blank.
10:58
